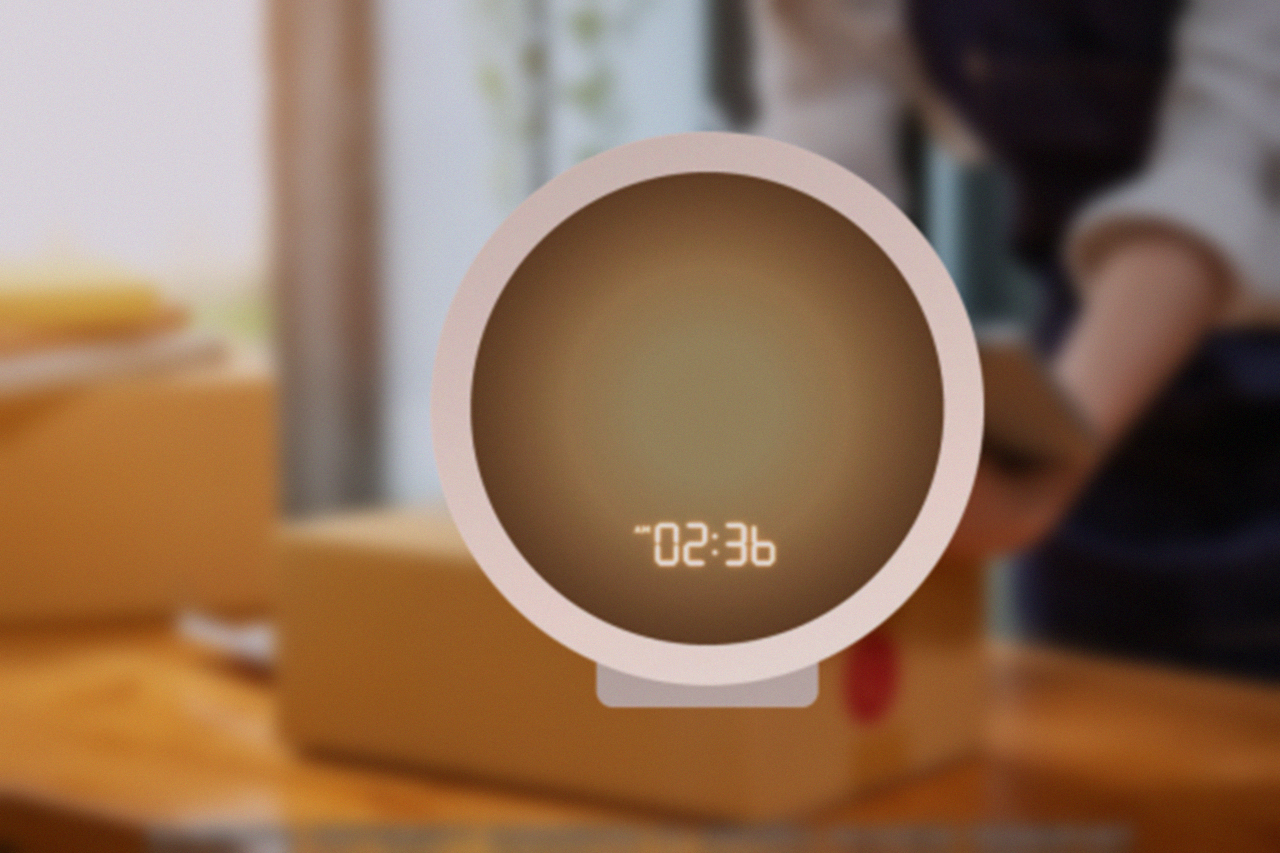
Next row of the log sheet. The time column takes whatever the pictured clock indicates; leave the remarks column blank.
2:36
